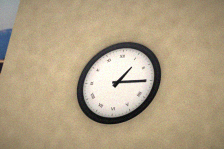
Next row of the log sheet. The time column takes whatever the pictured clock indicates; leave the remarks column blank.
1:15
